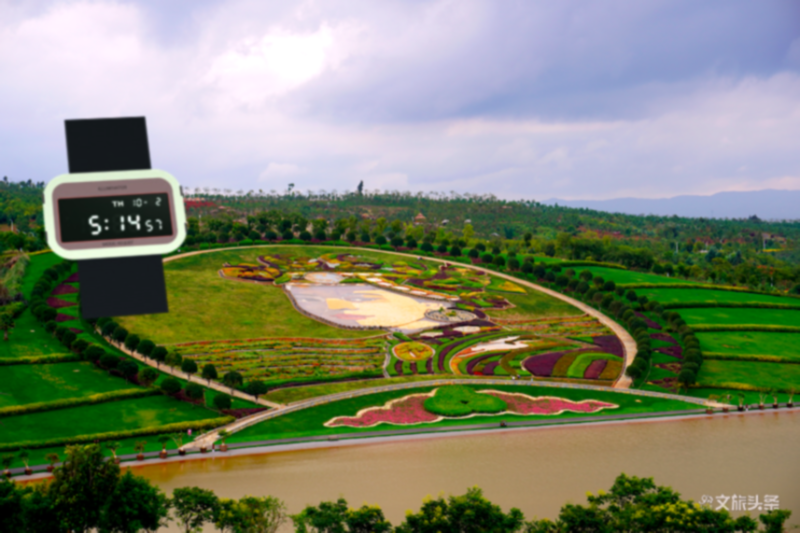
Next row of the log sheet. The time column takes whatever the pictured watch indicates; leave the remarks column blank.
5:14:57
